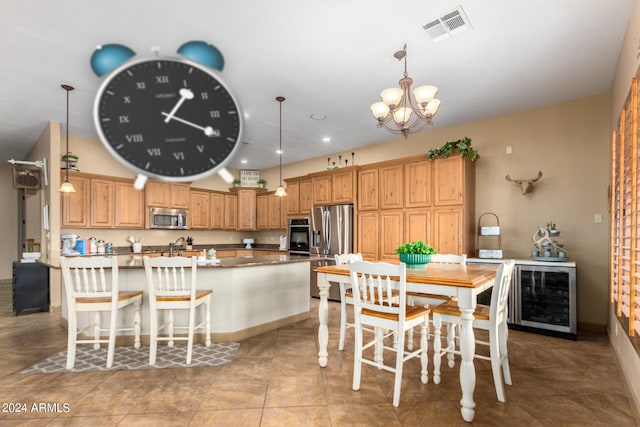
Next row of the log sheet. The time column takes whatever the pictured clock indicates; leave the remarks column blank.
1:20
